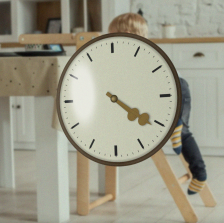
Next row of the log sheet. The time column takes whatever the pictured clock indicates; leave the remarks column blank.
4:21
